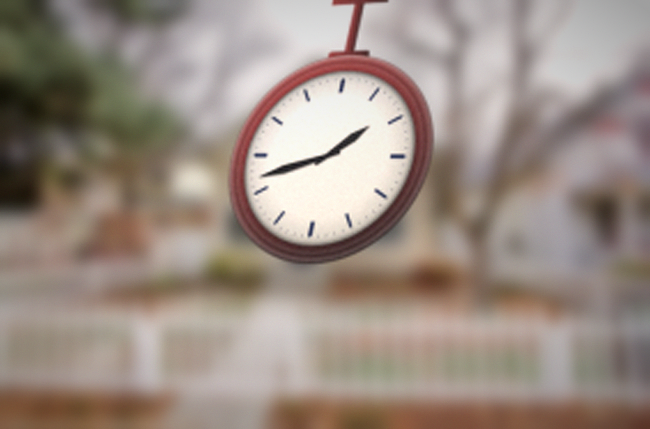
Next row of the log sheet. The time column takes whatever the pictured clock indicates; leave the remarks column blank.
1:42
